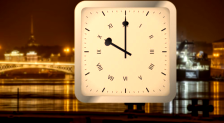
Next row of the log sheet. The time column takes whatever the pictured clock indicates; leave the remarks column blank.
10:00
